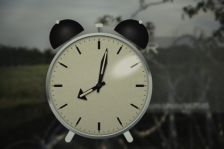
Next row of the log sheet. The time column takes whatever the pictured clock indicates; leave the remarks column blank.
8:02
